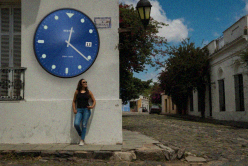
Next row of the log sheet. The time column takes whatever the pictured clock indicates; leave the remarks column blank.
12:21
